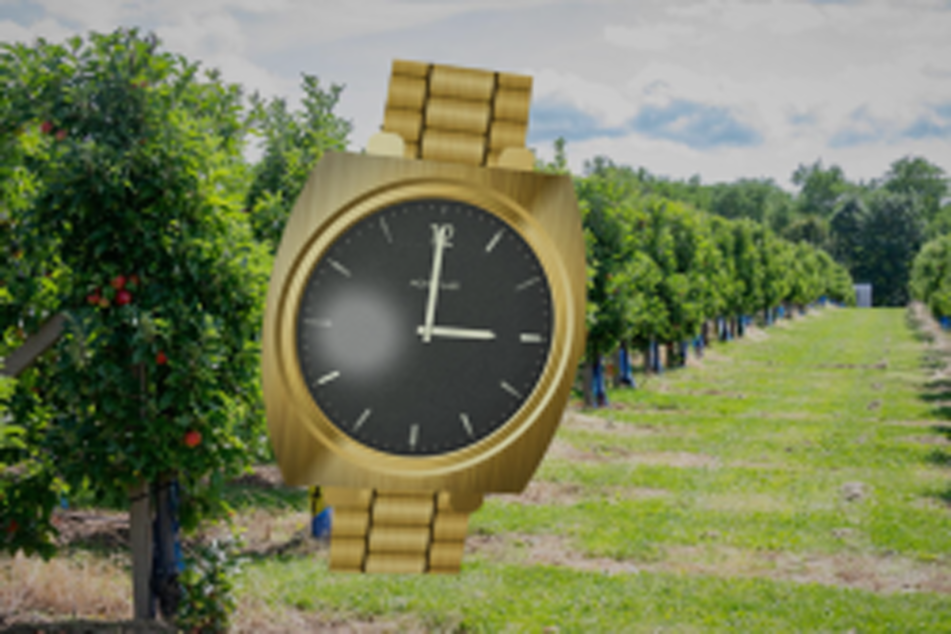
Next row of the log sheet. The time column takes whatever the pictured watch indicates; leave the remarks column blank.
3:00
